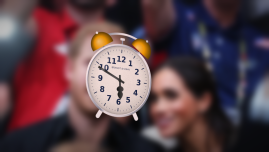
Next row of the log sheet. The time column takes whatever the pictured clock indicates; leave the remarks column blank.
5:49
